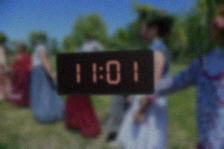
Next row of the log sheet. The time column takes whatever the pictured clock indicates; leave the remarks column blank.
11:01
